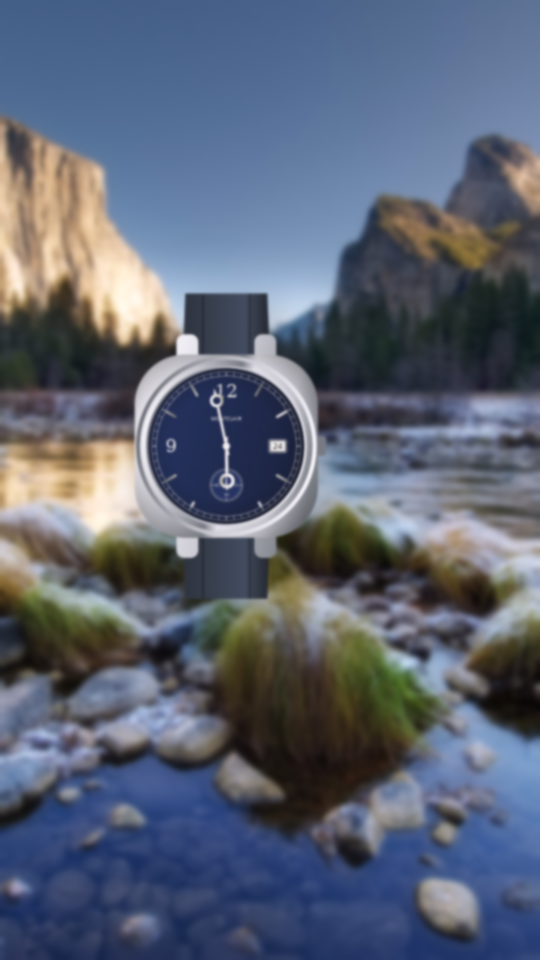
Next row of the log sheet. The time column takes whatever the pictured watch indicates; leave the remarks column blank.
5:58
